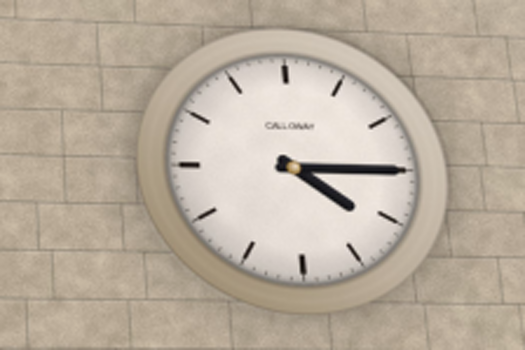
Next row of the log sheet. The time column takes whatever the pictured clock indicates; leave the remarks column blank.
4:15
